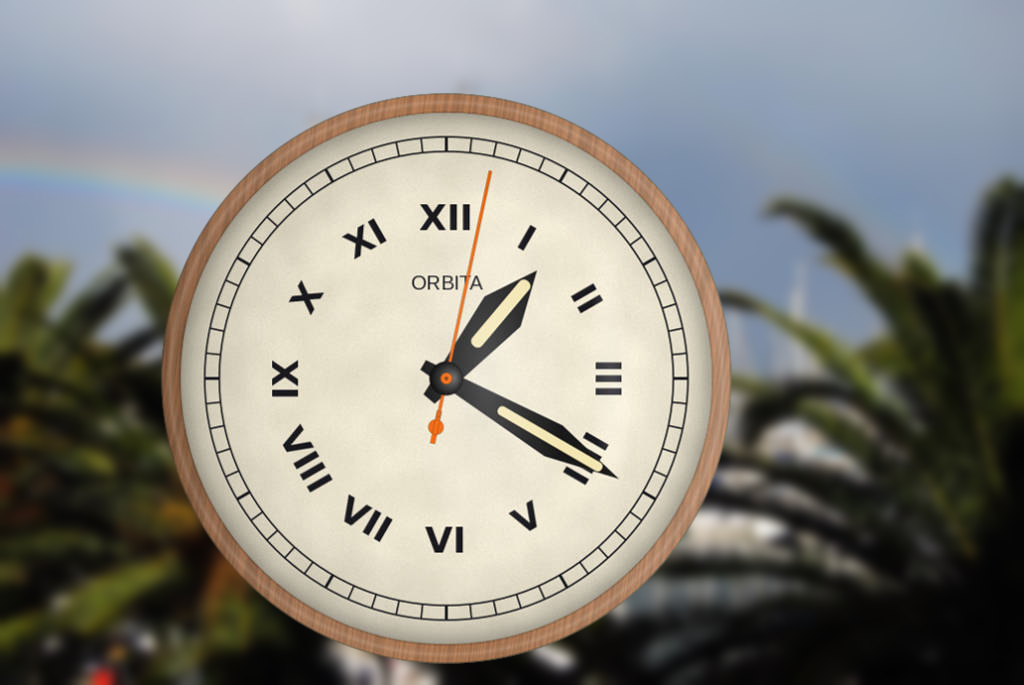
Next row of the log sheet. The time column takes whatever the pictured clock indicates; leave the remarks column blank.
1:20:02
